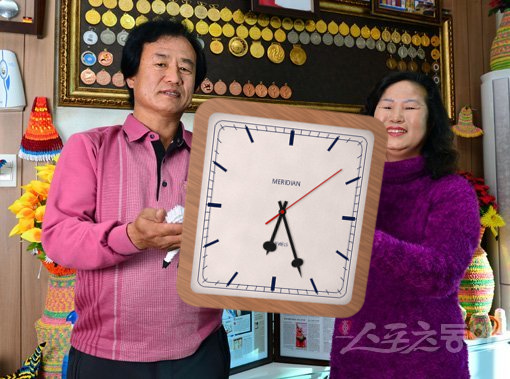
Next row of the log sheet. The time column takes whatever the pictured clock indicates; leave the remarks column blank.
6:26:08
